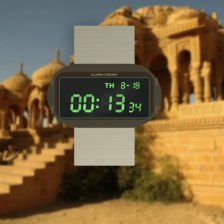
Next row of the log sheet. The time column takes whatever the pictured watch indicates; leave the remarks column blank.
0:13:34
